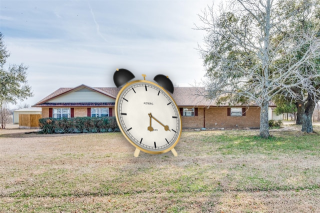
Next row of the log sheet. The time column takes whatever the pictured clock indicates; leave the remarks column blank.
6:21
